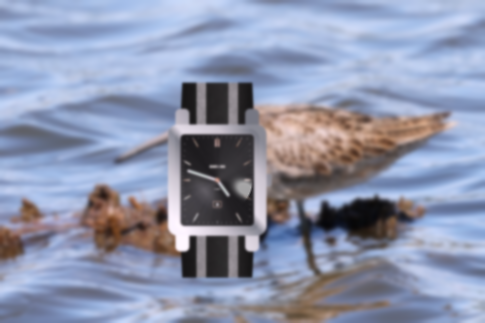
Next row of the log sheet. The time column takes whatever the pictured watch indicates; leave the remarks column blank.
4:48
